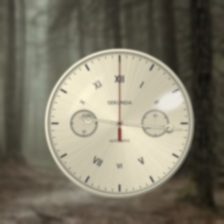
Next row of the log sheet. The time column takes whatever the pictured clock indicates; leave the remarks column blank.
9:16
